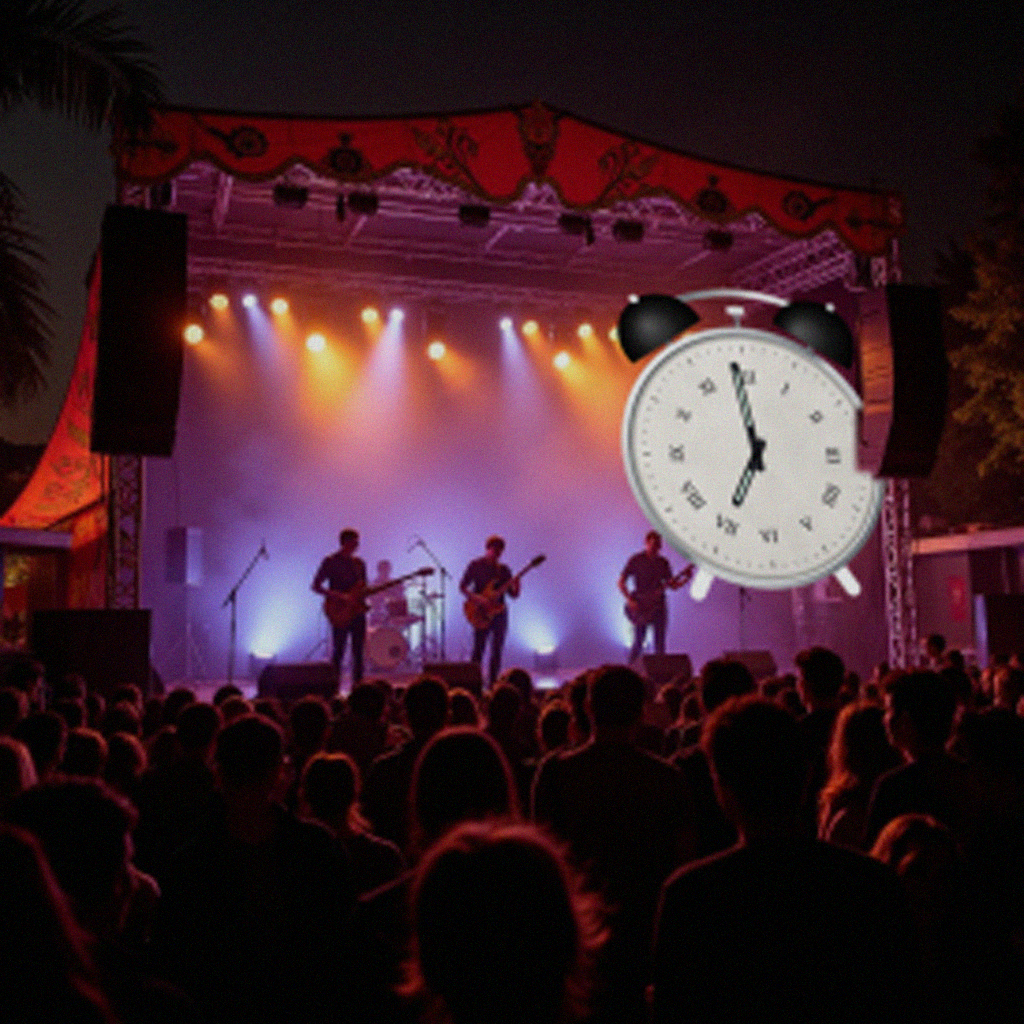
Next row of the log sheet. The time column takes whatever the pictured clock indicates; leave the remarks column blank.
6:59
